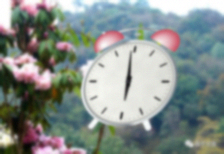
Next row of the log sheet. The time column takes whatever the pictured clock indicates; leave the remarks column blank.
5:59
